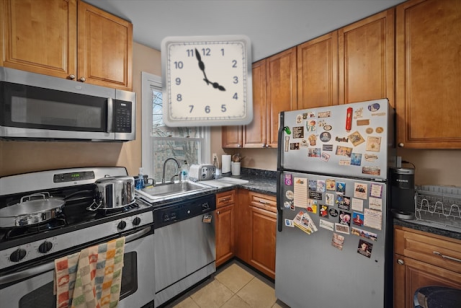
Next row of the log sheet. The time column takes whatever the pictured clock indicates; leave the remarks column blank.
3:57
